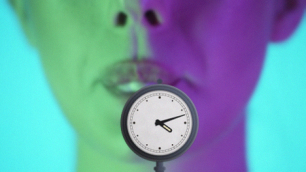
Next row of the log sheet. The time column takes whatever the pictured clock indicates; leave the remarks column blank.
4:12
